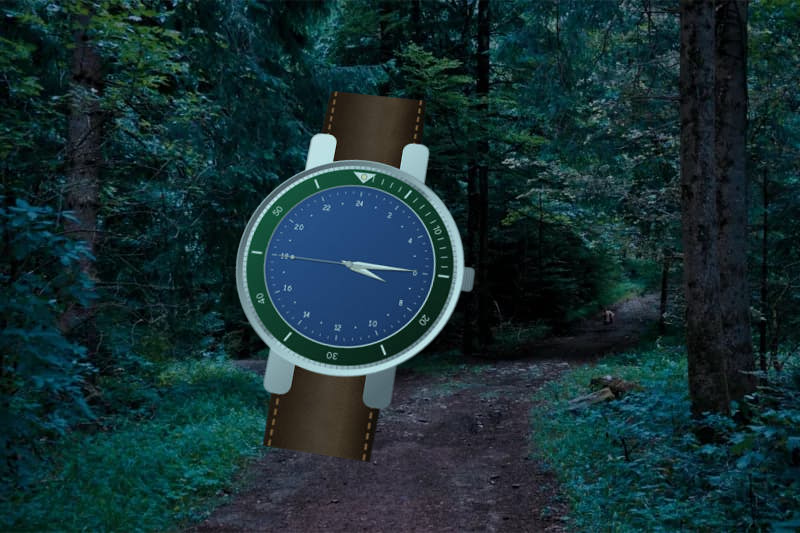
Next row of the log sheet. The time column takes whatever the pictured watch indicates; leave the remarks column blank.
7:14:45
